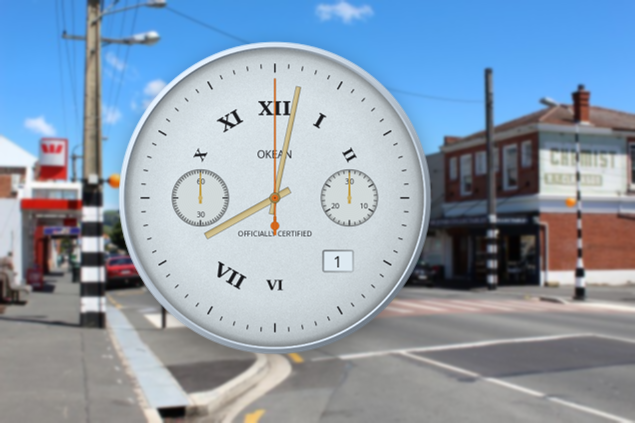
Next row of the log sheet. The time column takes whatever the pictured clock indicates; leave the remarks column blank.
8:02
